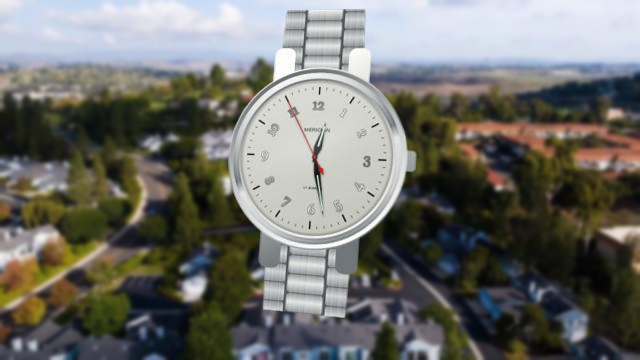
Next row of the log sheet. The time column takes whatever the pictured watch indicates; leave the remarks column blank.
12:27:55
